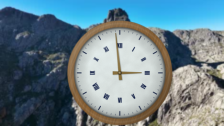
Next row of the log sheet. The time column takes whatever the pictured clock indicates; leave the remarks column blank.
2:59
